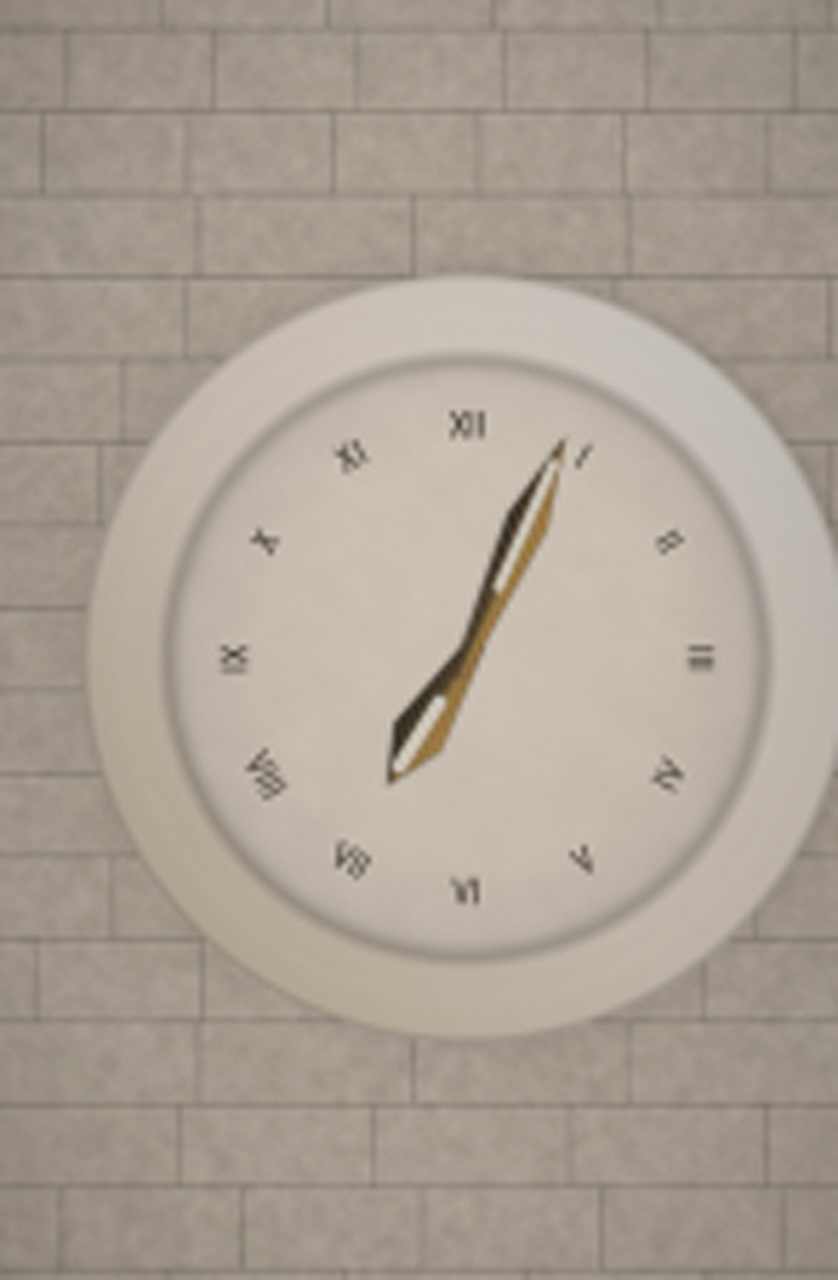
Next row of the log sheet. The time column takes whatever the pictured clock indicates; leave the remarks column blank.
7:04
